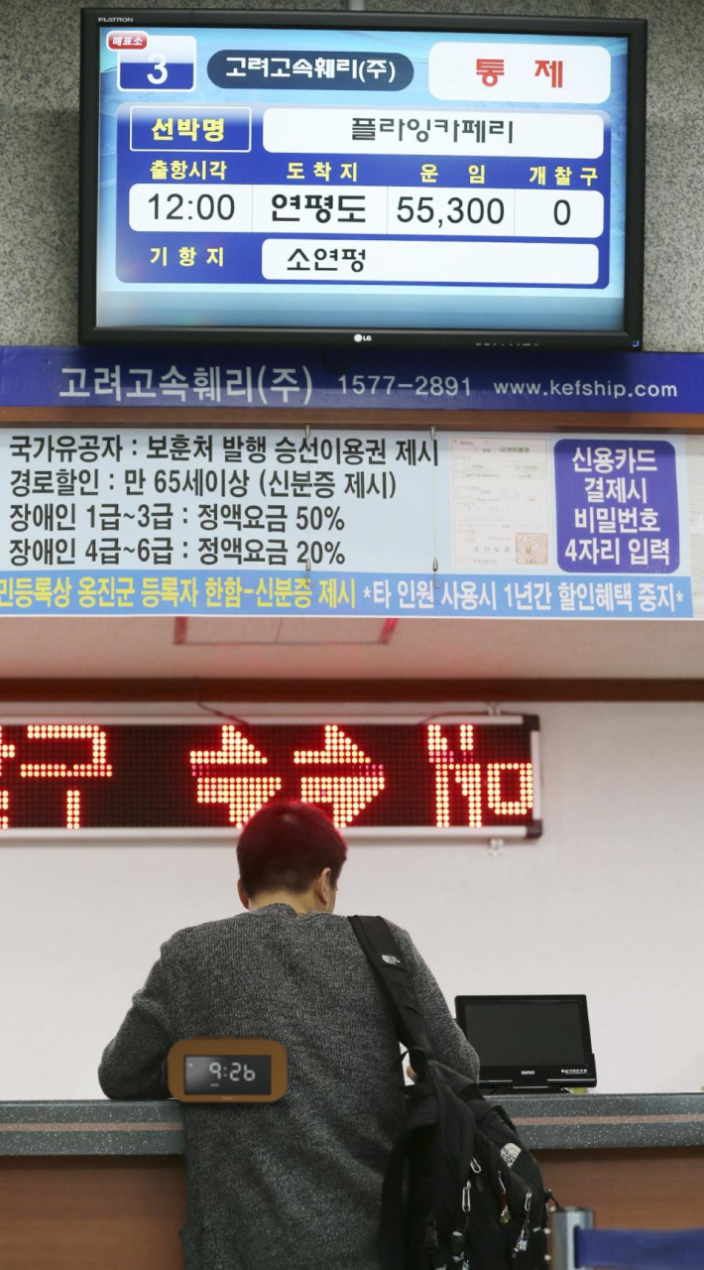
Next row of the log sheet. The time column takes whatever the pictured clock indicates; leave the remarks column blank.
9:26
